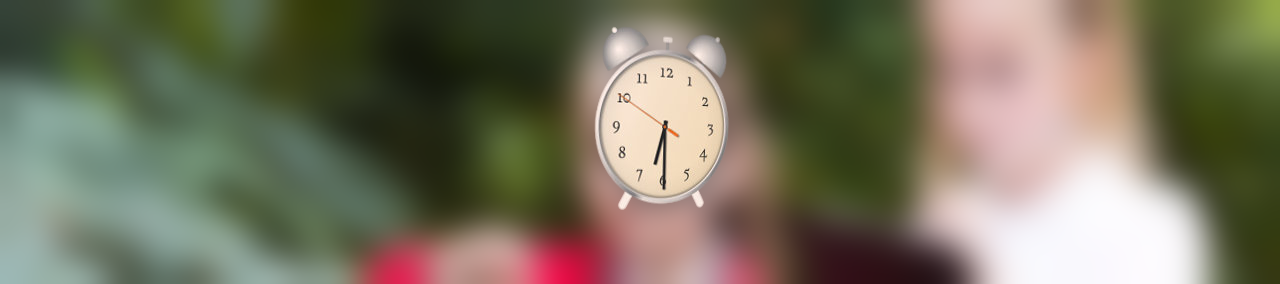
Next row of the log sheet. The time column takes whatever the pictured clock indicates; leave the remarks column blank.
6:29:50
